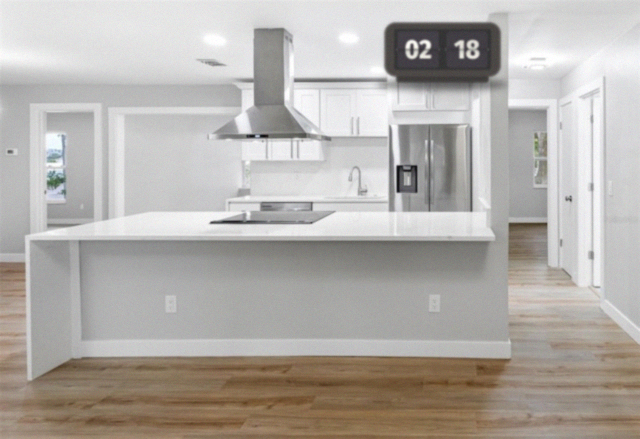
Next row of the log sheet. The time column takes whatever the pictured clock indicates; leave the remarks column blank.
2:18
